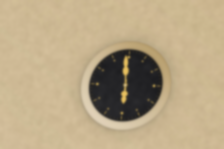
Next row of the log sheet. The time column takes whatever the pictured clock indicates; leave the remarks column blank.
5:59
